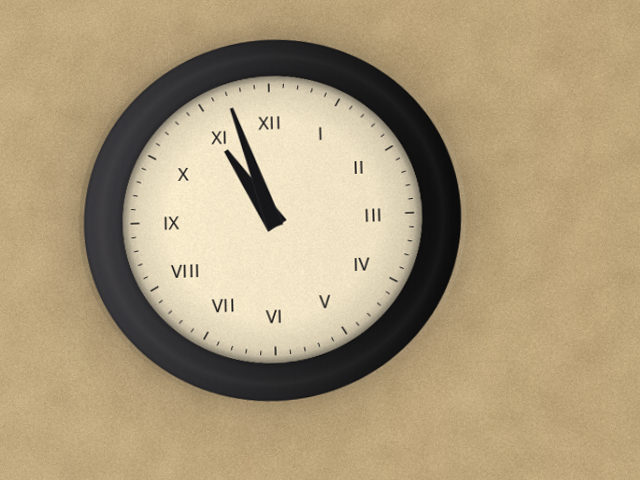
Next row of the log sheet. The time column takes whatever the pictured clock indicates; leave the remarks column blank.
10:57
